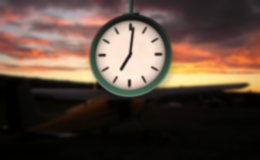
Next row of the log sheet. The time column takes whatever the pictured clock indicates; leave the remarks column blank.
7:01
